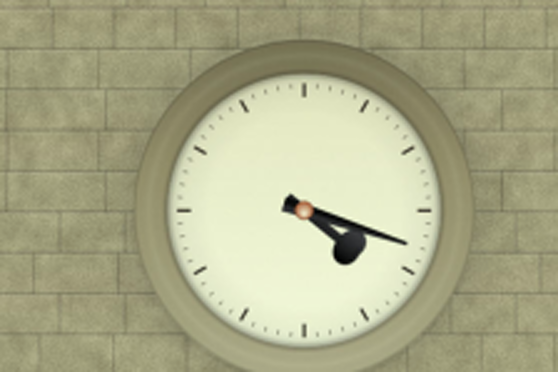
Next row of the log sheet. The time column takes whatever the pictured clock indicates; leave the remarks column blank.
4:18
